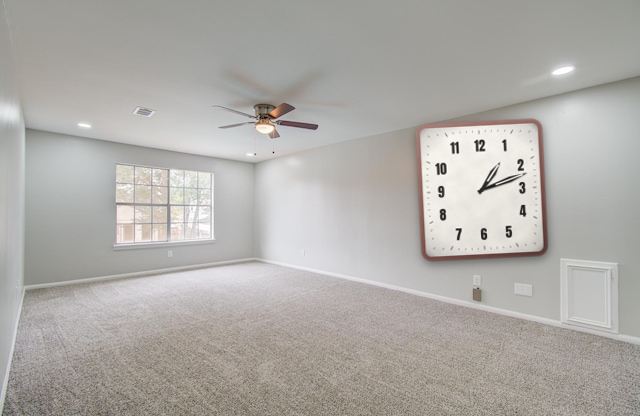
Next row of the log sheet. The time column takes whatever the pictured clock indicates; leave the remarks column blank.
1:12
